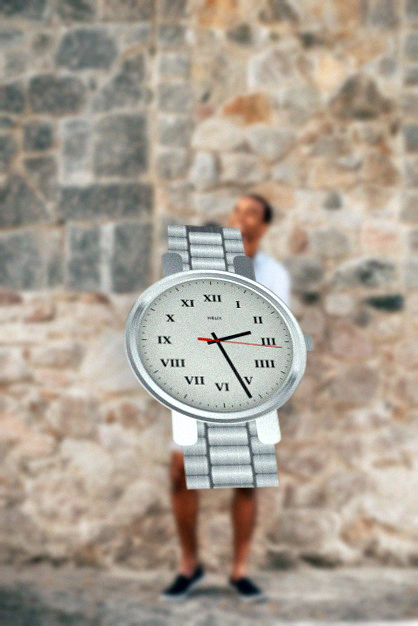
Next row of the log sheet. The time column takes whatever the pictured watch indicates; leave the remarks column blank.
2:26:16
